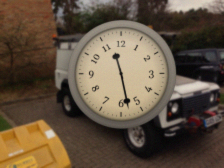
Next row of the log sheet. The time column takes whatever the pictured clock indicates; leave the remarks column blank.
11:28
